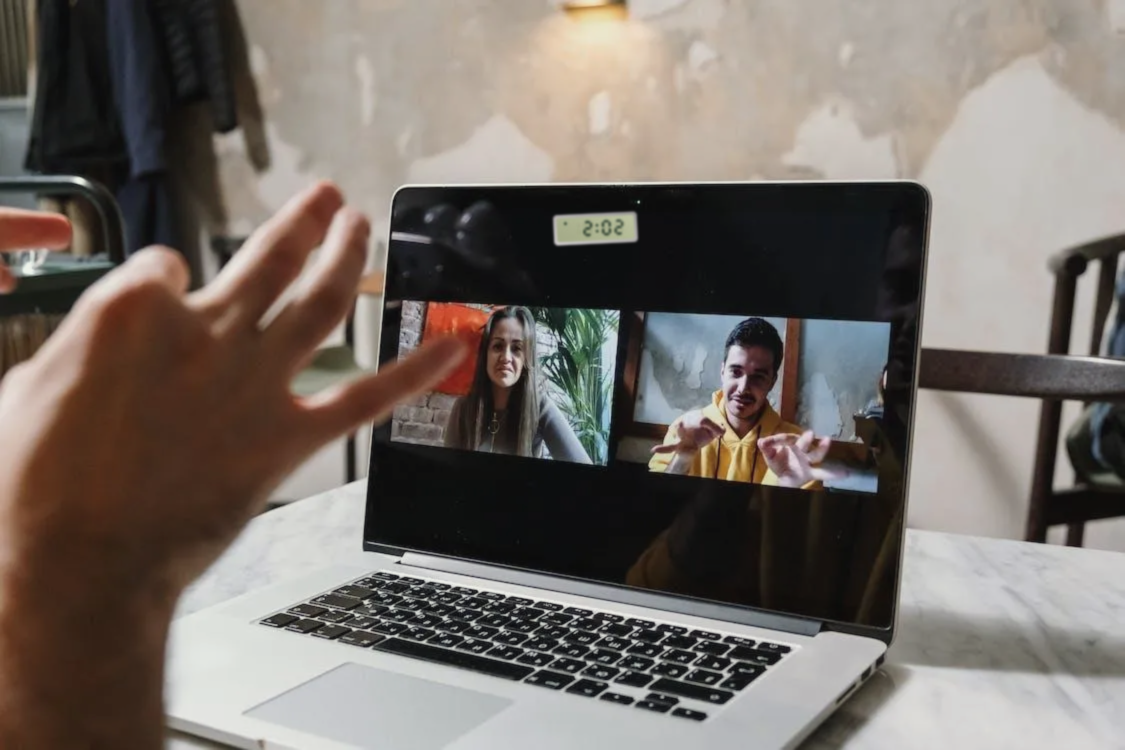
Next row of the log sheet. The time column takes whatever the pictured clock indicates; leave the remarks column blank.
2:02
